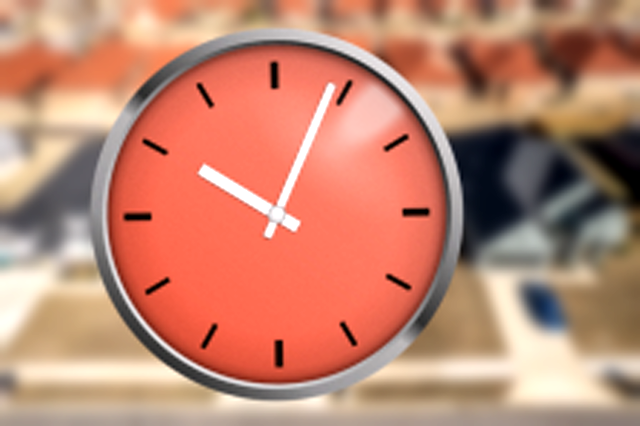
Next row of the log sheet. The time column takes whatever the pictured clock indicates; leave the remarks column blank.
10:04
